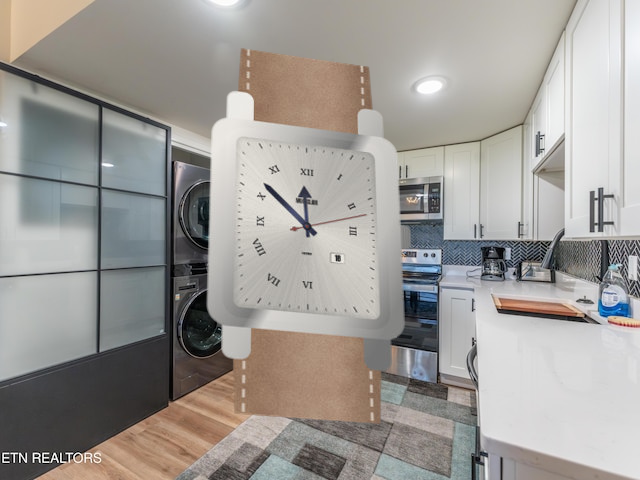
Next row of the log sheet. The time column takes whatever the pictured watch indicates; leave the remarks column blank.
11:52:12
